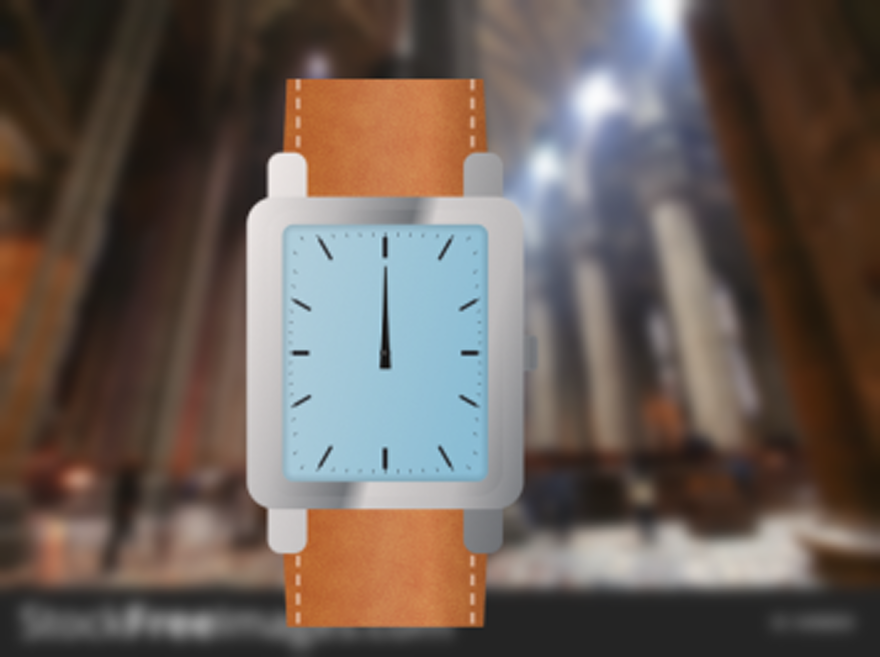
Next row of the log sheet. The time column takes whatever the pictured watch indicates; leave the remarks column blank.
12:00
